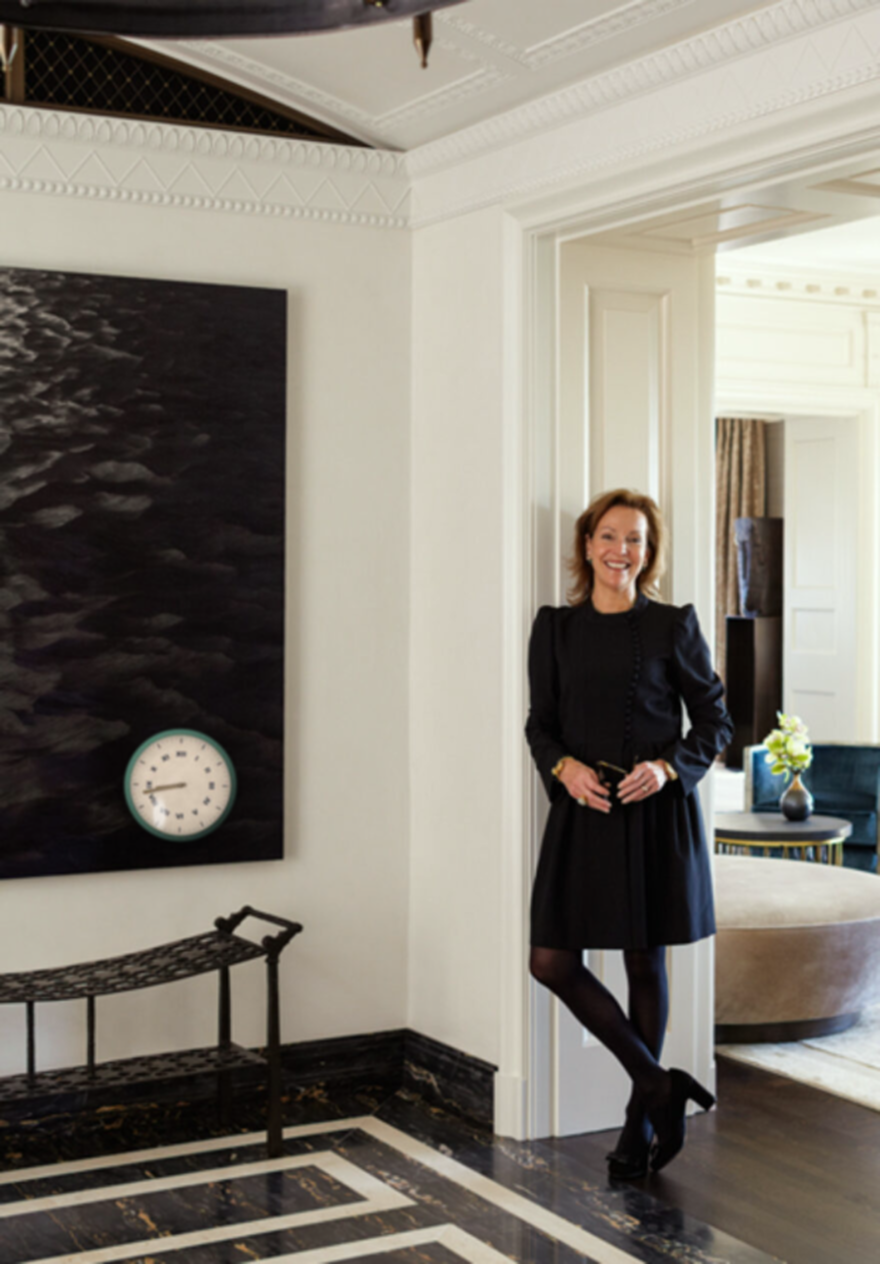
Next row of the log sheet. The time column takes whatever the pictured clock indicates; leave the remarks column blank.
8:43
